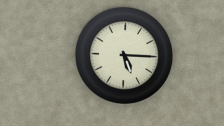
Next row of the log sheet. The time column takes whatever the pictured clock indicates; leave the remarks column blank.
5:15
